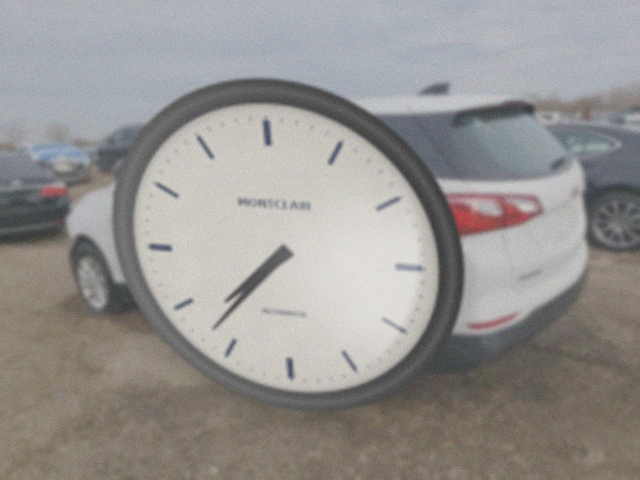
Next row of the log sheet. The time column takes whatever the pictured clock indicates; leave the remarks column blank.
7:37
